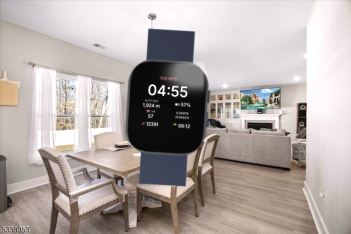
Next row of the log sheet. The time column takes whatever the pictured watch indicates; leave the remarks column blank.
4:55
